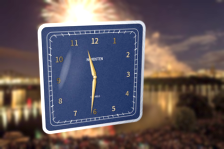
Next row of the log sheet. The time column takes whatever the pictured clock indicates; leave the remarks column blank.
11:31
